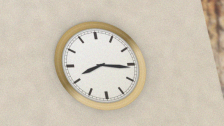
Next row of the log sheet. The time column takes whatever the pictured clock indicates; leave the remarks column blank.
8:16
